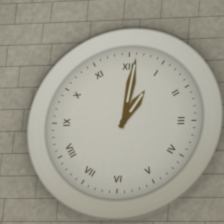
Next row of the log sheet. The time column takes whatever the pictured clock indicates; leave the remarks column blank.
1:01
